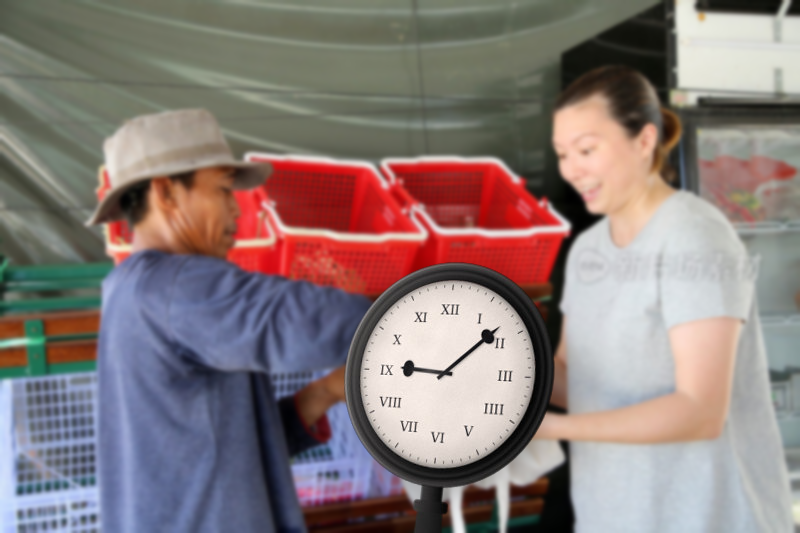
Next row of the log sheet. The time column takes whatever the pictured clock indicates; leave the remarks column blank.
9:08
